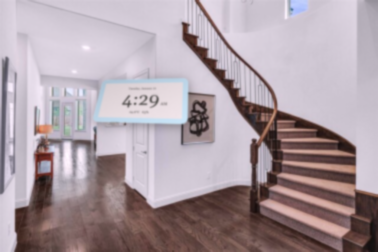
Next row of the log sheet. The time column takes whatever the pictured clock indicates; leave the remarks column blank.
4:29
